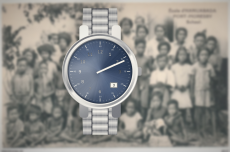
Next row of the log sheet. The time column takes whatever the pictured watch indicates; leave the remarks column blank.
2:11
